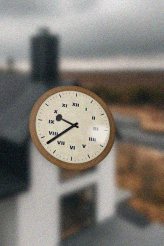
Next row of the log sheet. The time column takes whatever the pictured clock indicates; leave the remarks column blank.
9:38
